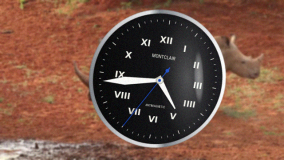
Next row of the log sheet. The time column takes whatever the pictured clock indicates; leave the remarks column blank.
4:43:35
